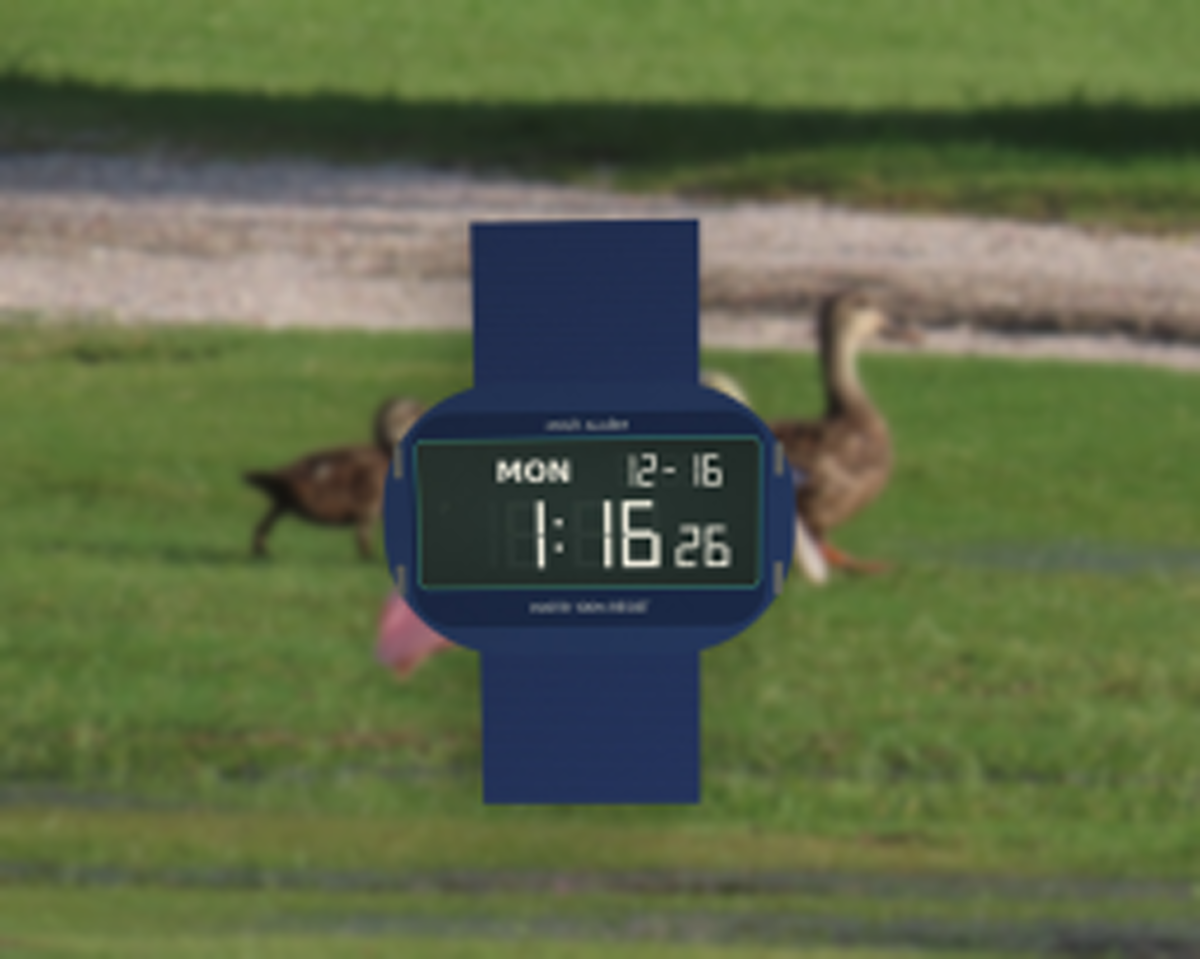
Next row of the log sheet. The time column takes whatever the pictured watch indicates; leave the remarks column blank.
1:16:26
